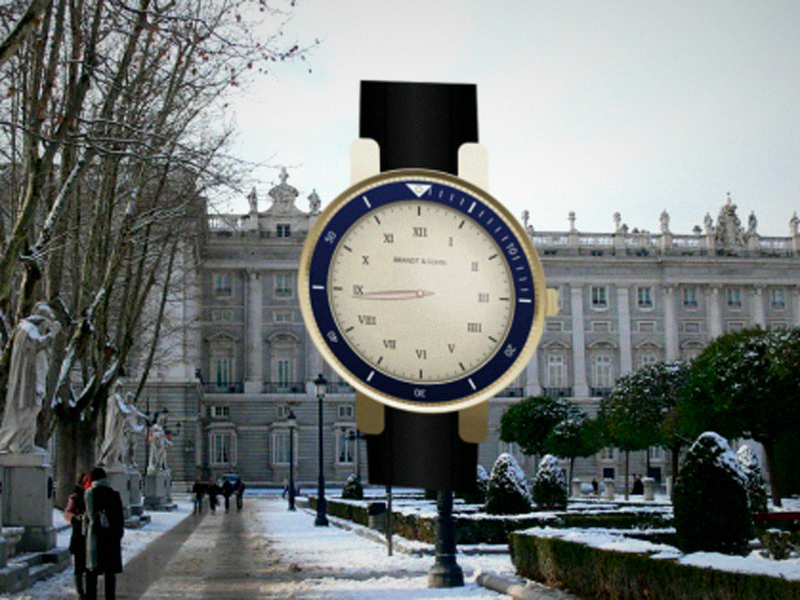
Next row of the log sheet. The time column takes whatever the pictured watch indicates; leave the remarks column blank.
8:44
